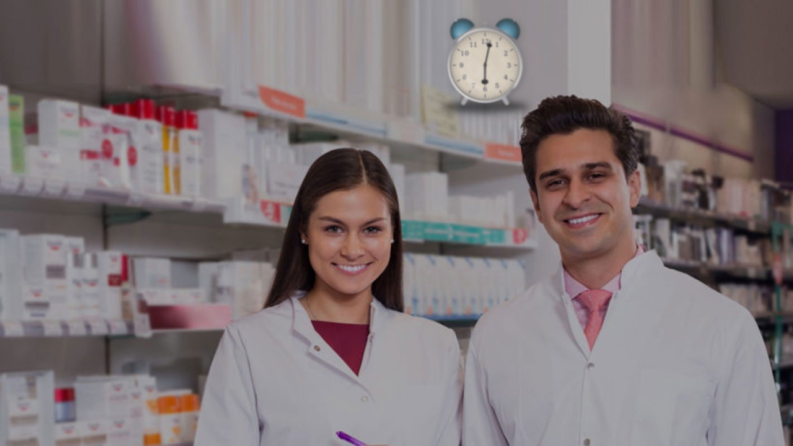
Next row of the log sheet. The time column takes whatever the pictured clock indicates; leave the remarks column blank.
6:02
